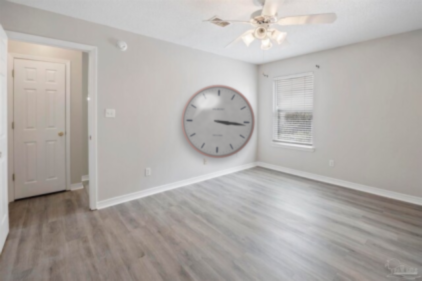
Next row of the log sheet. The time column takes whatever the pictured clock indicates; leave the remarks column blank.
3:16
